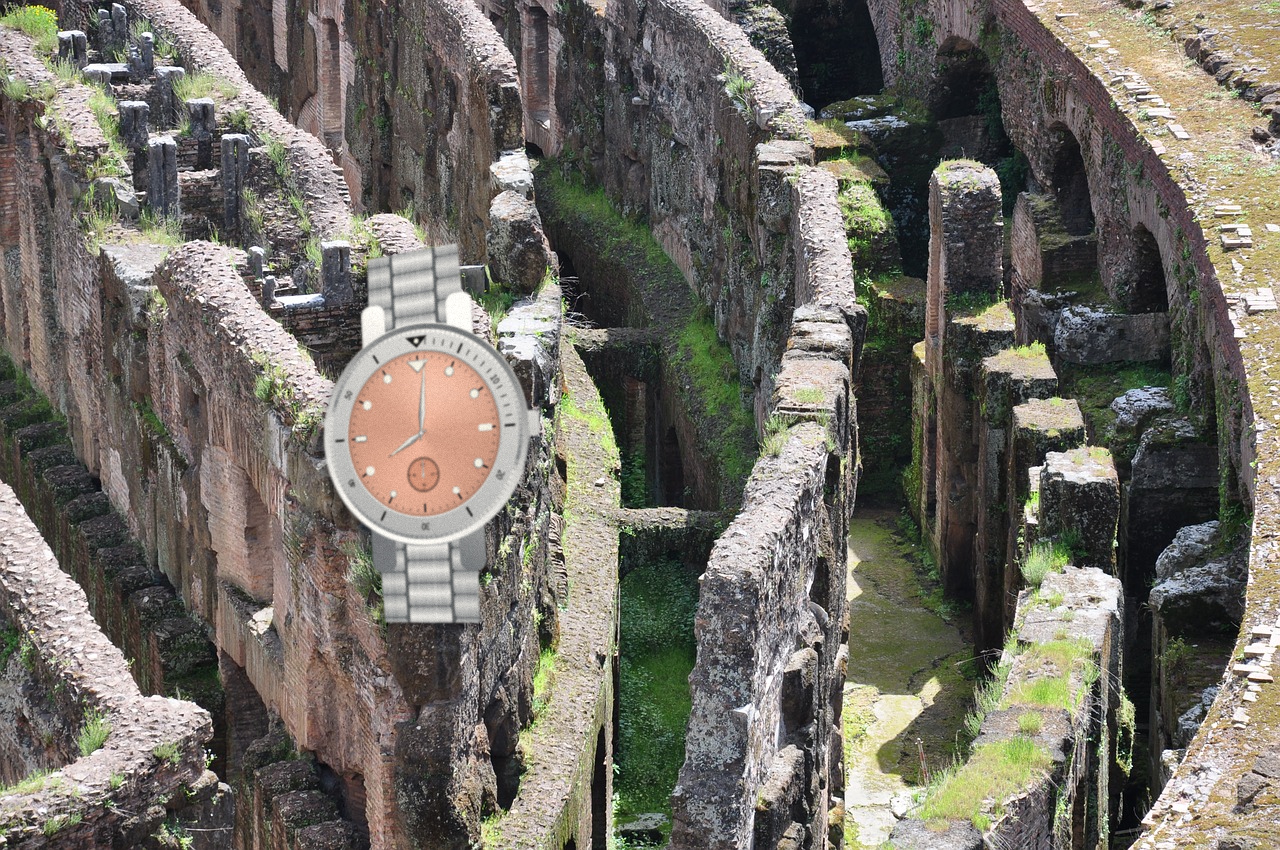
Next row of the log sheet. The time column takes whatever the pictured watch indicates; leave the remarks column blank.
8:01
